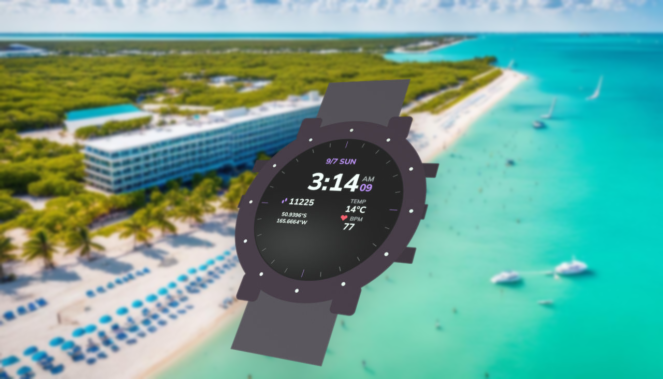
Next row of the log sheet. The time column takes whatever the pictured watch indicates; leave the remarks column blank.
3:14:09
